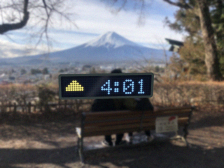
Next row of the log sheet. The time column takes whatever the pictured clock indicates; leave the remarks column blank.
4:01
